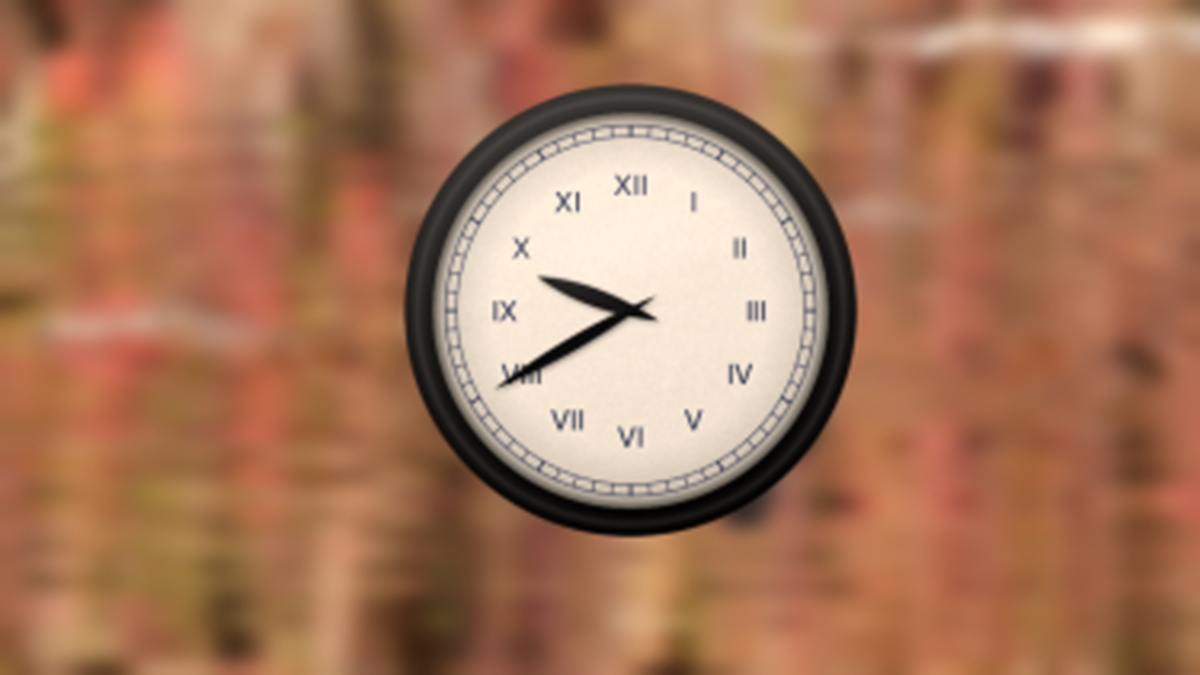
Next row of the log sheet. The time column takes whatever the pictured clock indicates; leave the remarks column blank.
9:40
